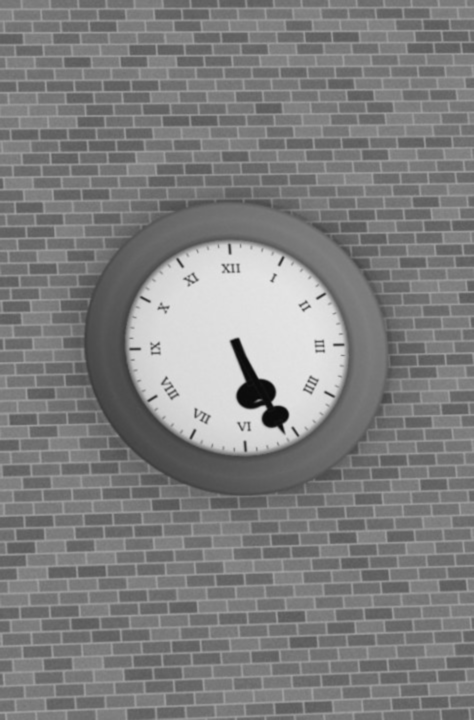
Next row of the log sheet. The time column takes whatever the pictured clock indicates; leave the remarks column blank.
5:26
